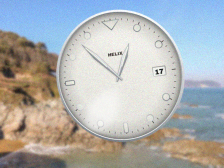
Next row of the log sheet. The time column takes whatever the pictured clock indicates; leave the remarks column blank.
12:53
